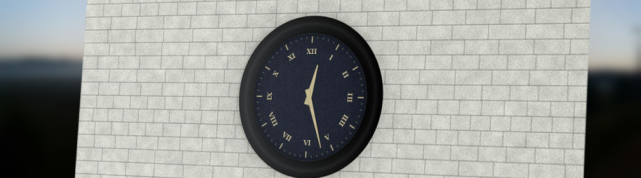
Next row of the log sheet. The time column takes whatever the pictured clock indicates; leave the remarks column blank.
12:27
